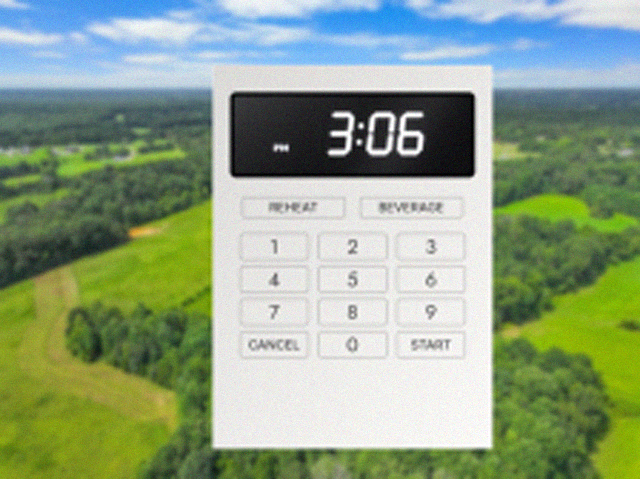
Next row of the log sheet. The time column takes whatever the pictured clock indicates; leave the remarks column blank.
3:06
